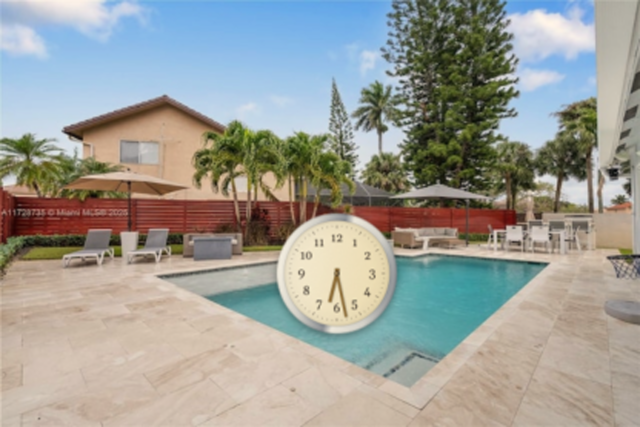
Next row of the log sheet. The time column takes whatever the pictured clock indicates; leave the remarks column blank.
6:28
